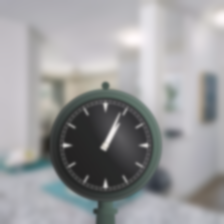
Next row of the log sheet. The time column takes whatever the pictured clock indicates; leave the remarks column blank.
1:04
